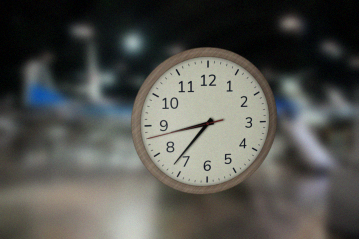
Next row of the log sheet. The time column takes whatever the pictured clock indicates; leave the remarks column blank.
8:36:43
